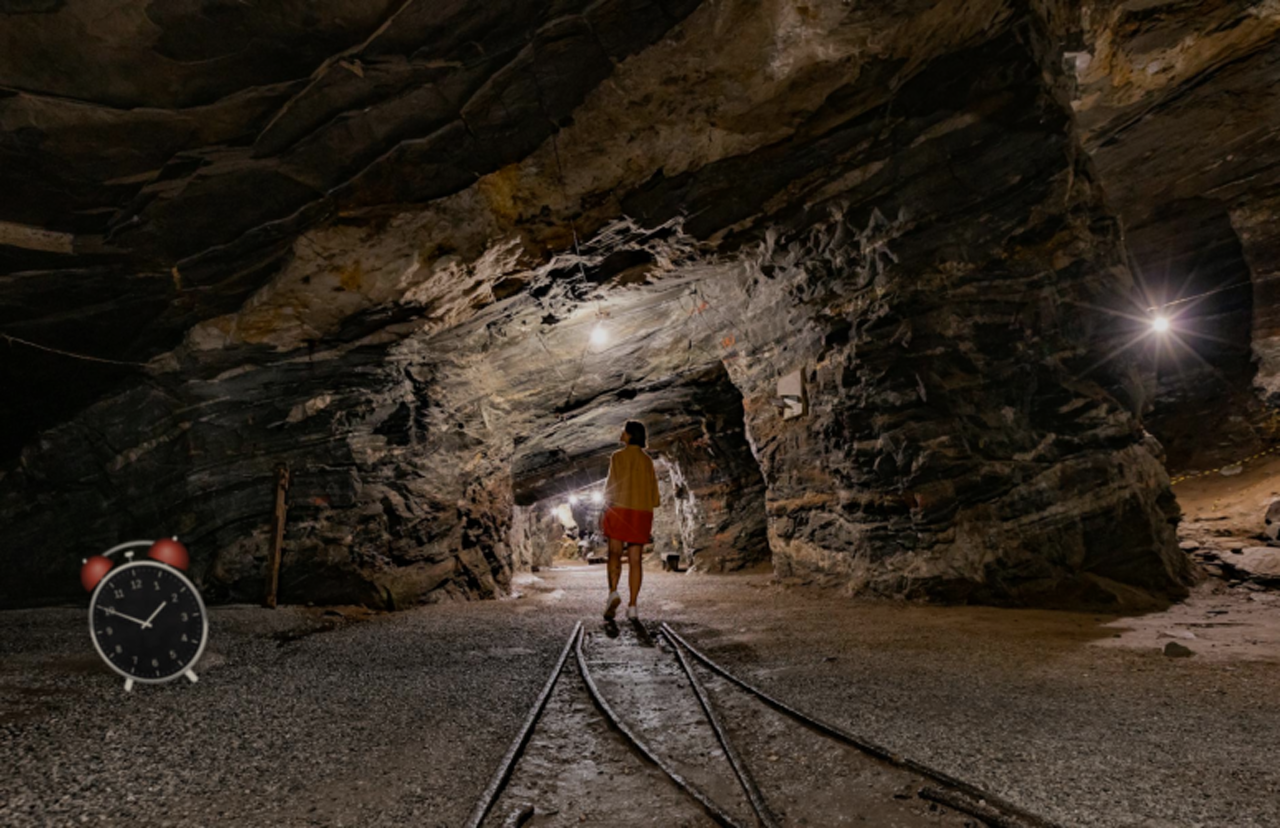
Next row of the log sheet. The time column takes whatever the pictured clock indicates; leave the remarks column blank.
1:50
